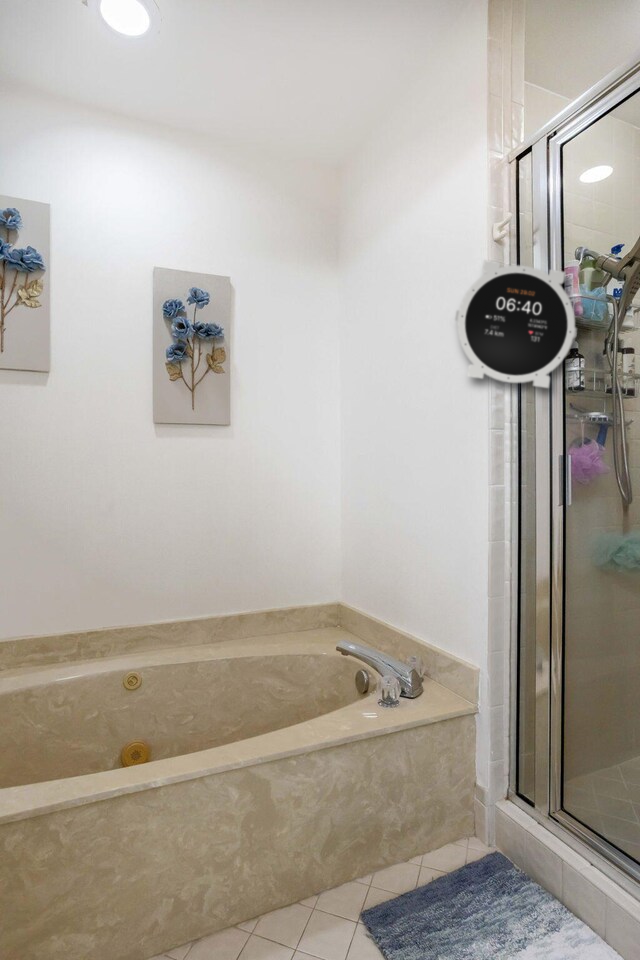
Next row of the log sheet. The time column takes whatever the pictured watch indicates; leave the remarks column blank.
6:40
